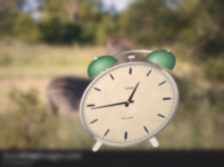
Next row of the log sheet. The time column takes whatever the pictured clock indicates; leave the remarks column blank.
12:44
